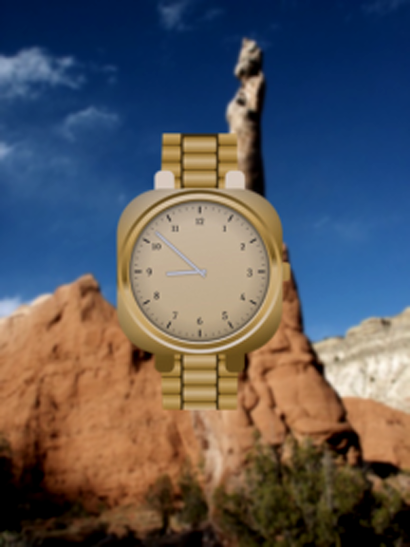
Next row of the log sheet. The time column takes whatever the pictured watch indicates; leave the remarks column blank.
8:52
